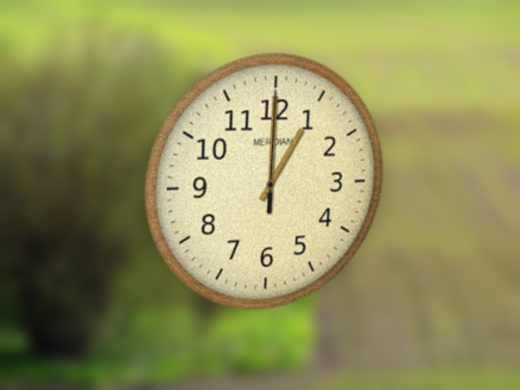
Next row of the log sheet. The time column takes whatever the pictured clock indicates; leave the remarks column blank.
1:00:00
